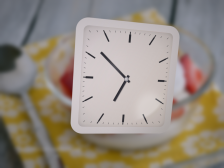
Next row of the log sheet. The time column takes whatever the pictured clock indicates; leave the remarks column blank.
6:52
